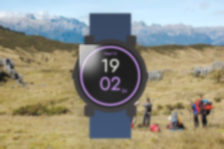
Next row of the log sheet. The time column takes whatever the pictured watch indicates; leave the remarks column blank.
19:02
